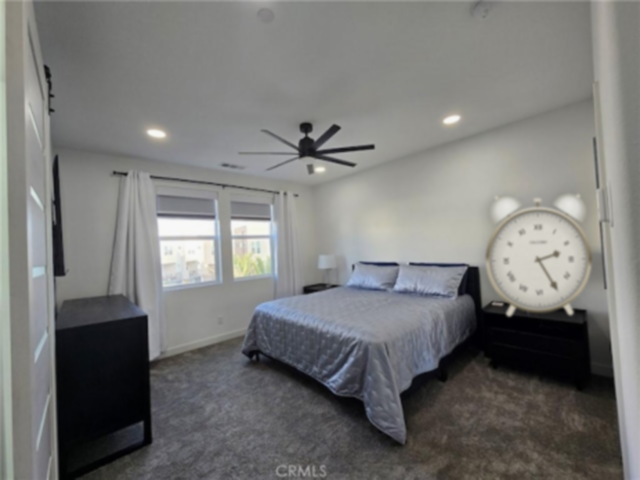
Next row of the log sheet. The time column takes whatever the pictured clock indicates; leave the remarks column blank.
2:25
